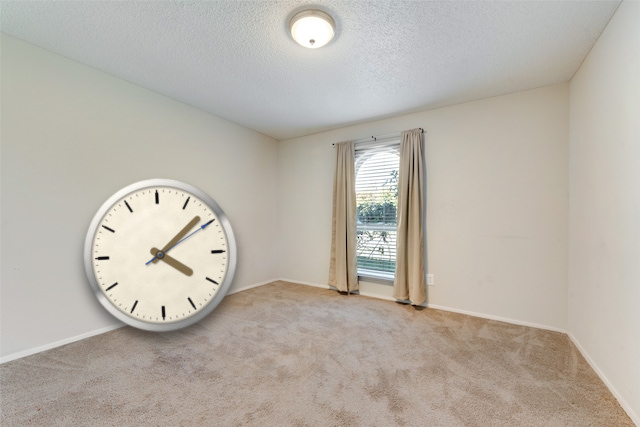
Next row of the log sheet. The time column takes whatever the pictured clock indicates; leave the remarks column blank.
4:08:10
